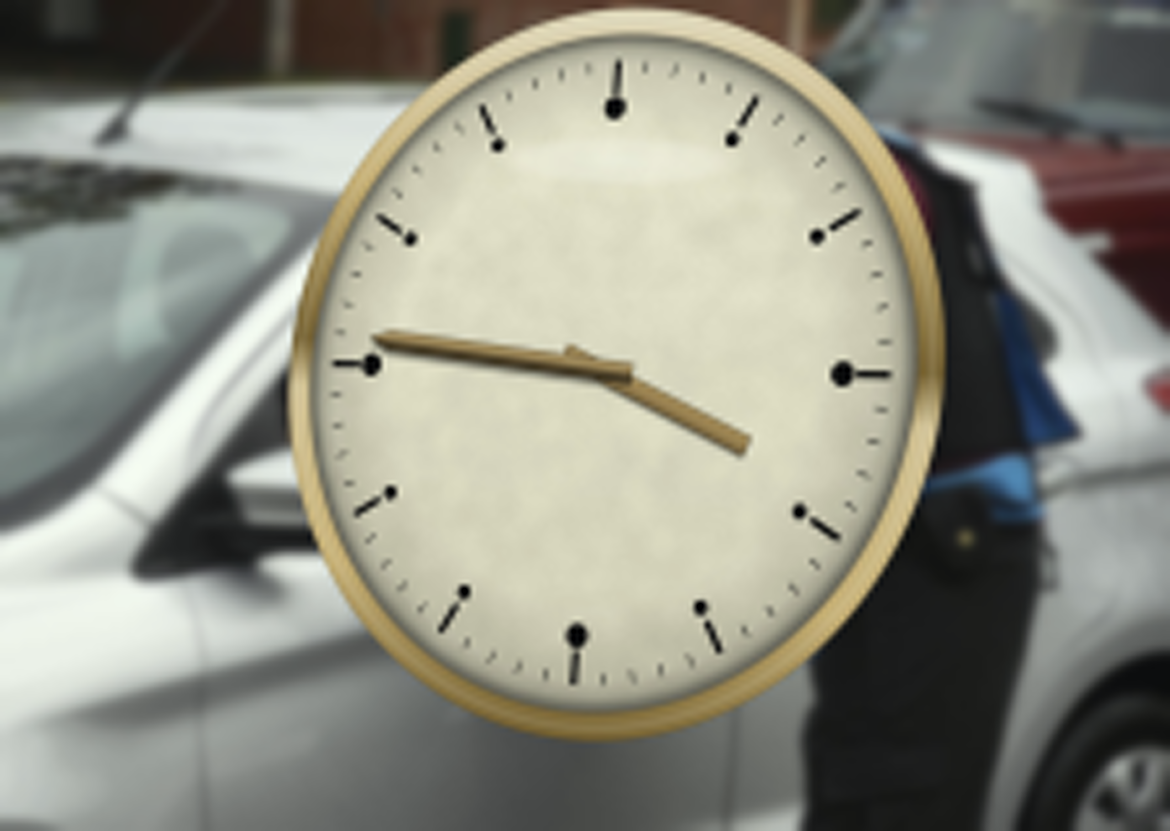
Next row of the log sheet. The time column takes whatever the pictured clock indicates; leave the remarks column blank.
3:46
